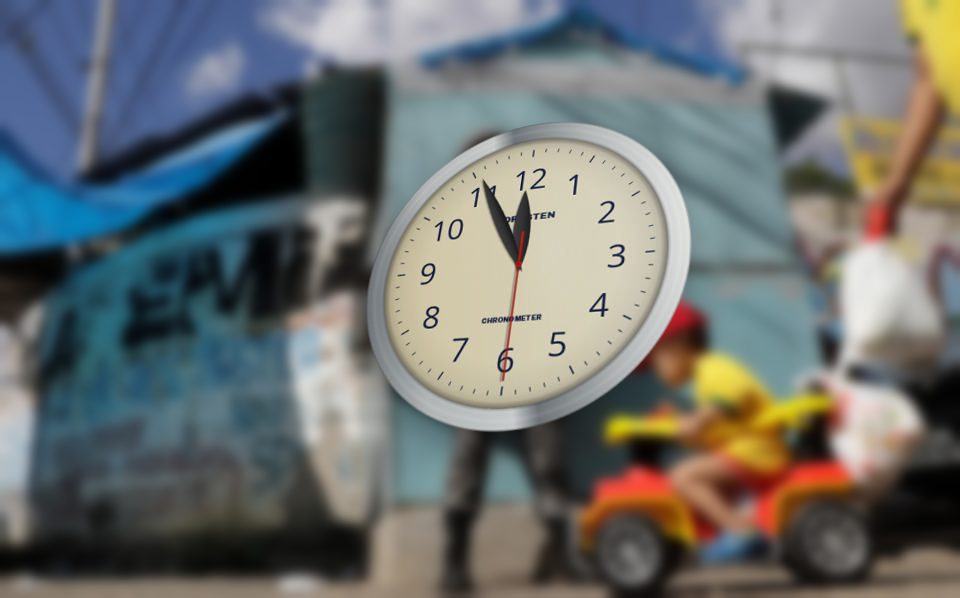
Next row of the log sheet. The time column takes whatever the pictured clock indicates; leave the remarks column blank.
11:55:30
